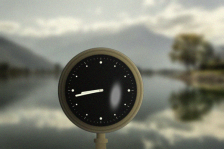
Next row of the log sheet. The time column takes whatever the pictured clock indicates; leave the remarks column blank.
8:43
